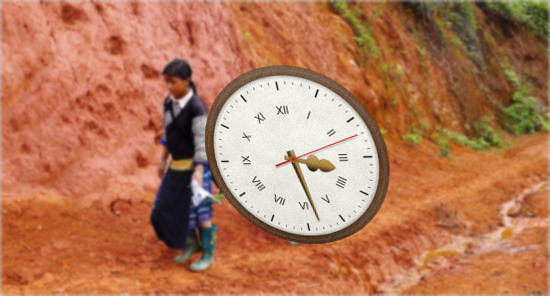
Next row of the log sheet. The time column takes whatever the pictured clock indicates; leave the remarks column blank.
3:28:12
